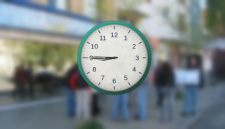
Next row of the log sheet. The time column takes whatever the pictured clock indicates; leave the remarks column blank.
8:45
